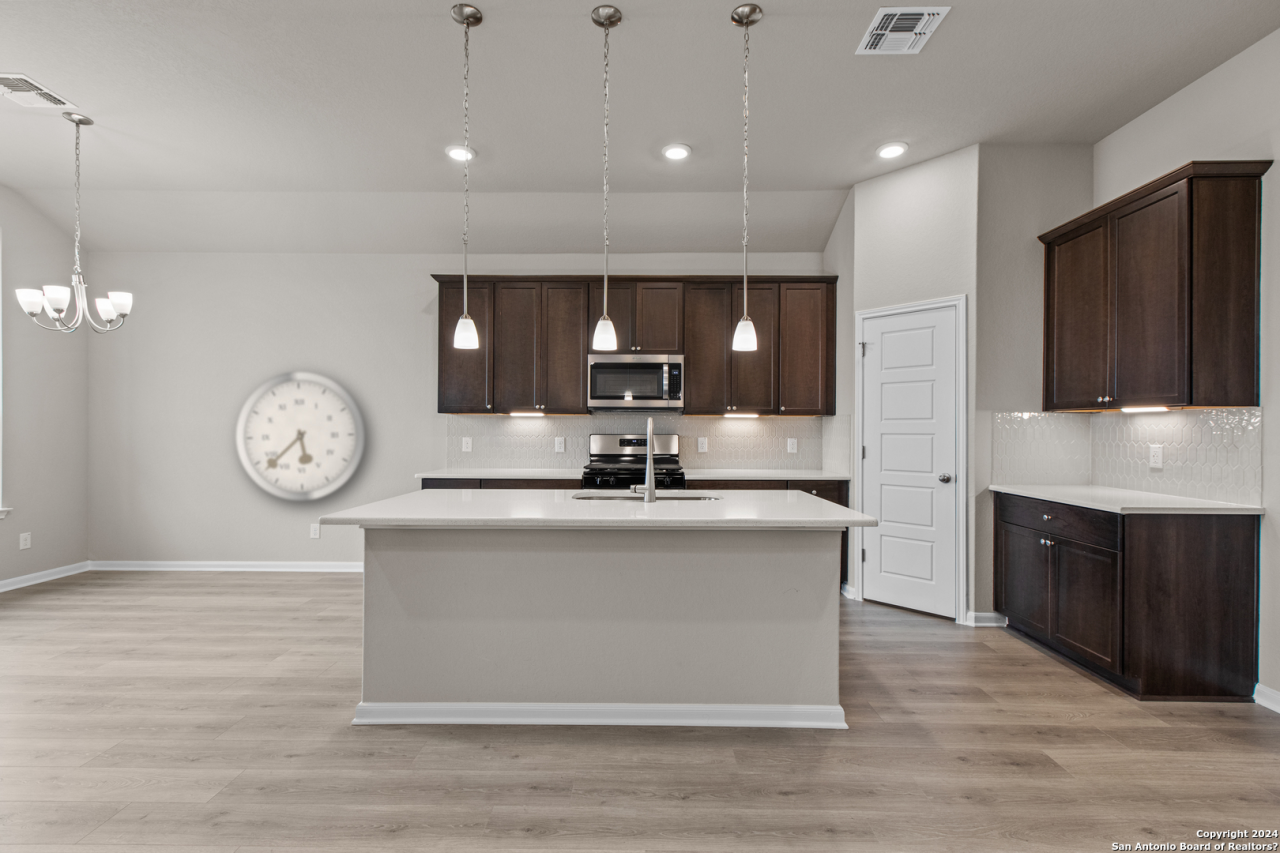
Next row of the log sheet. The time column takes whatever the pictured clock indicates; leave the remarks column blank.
5:38
